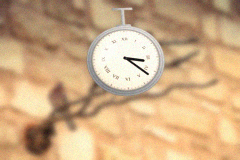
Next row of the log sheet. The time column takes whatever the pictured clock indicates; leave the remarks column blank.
3:22
